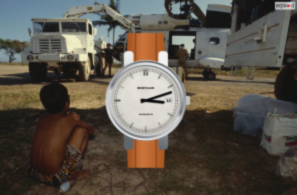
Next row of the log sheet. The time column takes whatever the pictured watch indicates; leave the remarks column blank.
3:12
